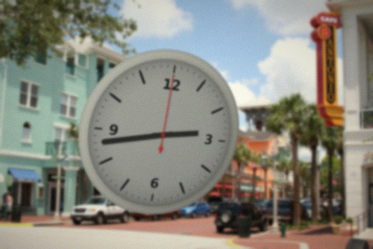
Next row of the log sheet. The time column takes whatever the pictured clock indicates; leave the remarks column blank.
2:43:00
